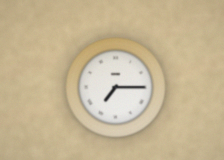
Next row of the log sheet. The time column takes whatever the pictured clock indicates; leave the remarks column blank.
7:15
